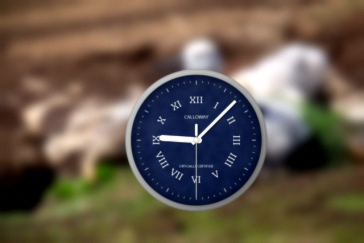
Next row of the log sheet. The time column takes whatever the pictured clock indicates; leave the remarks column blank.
9:07:30
